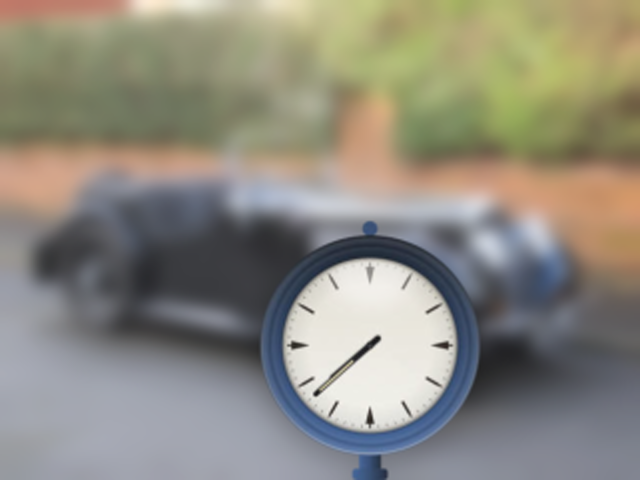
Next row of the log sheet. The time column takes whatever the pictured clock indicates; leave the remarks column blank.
7:38
